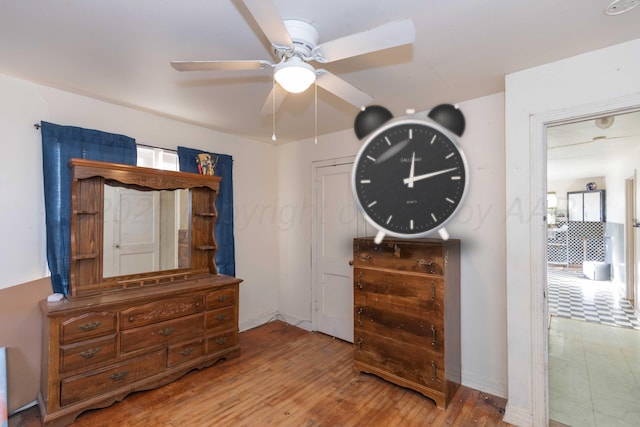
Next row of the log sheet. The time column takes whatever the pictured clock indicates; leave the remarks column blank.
12:13
